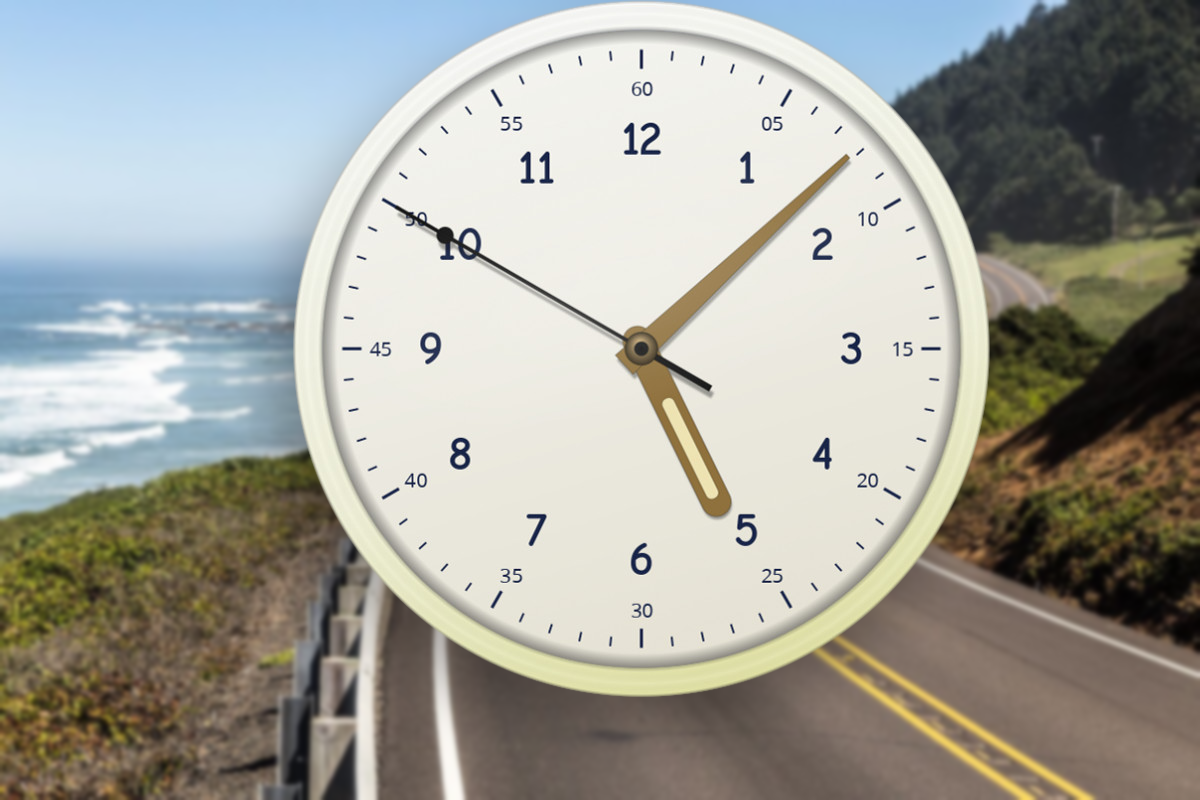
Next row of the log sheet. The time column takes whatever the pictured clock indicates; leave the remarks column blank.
5:07:50
